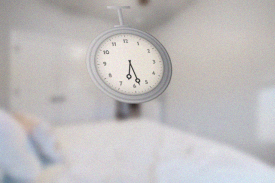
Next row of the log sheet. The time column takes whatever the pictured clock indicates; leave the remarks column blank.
6:28
